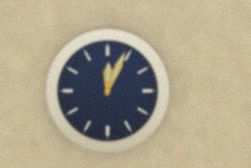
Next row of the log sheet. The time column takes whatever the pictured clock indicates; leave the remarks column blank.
12:04
